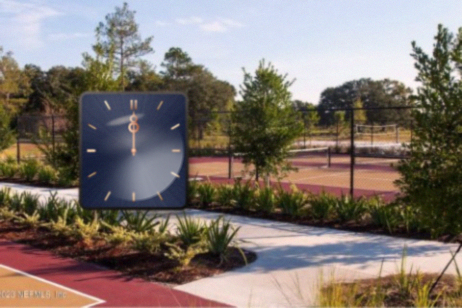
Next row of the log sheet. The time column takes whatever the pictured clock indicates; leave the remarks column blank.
12:00
